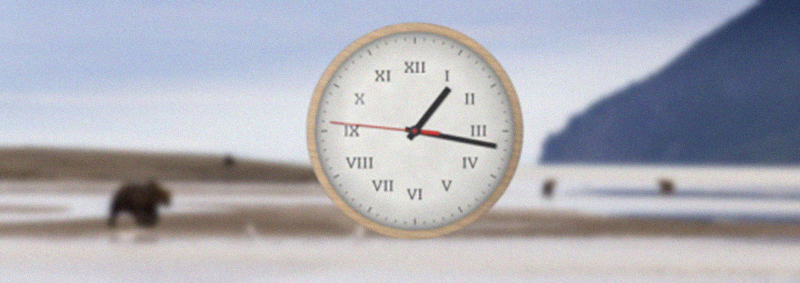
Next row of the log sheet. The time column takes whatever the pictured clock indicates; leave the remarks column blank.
1:16:46
